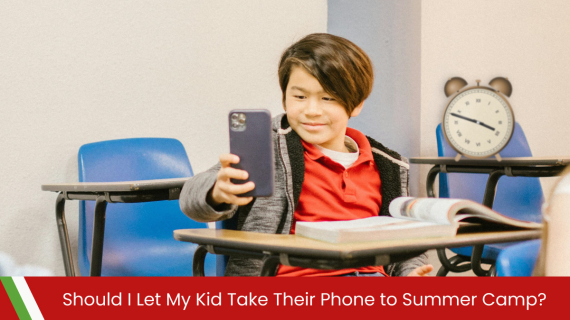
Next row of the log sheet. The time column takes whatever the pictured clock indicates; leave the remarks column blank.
3:48
